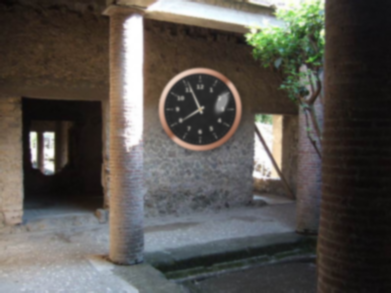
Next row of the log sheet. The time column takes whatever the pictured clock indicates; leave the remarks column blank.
7:56
